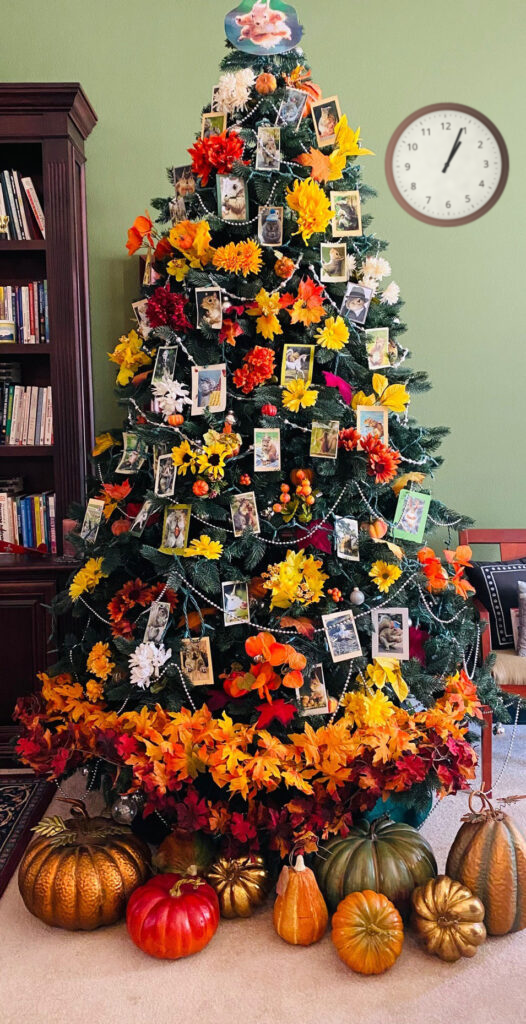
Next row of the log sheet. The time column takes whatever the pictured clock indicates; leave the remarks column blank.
1:04
